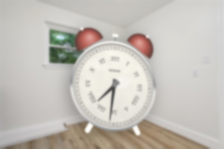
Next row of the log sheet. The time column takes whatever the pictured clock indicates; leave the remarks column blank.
7:31
